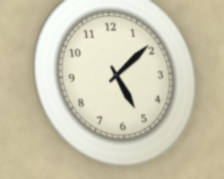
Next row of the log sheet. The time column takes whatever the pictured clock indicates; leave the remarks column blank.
5:09
